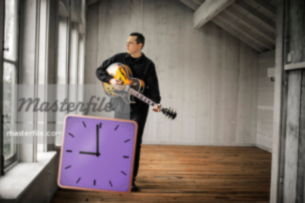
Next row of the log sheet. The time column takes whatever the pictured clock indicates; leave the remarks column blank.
8:59
